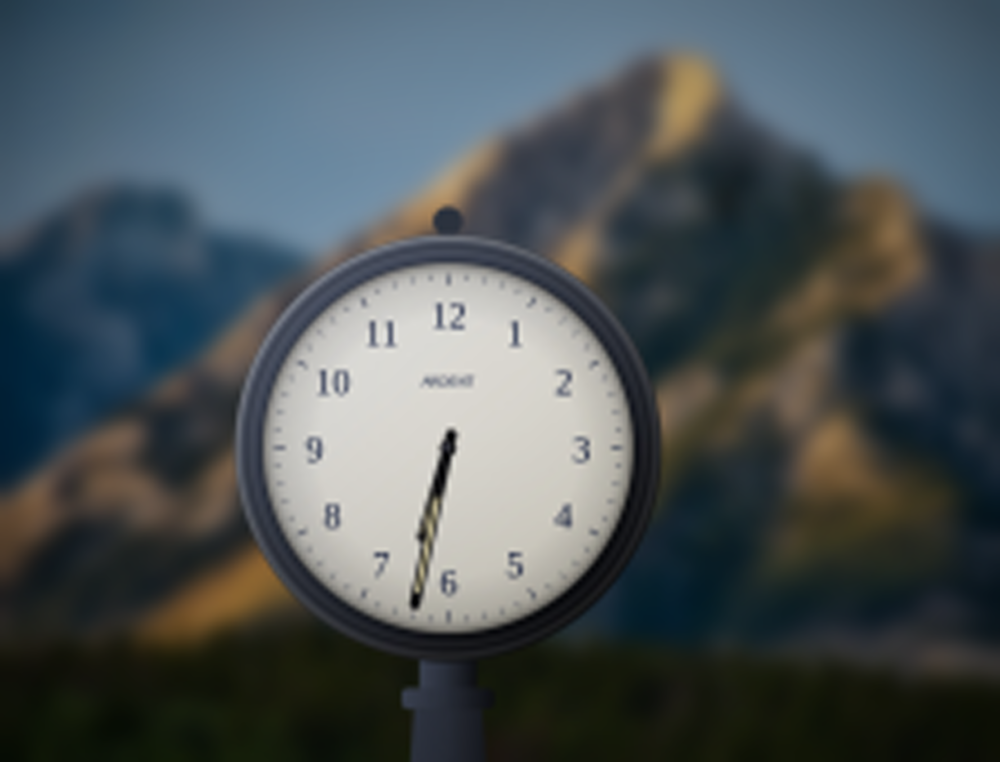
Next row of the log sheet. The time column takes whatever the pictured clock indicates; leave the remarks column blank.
6:32
